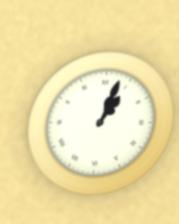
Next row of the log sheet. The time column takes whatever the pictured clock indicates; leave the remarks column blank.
1:03
